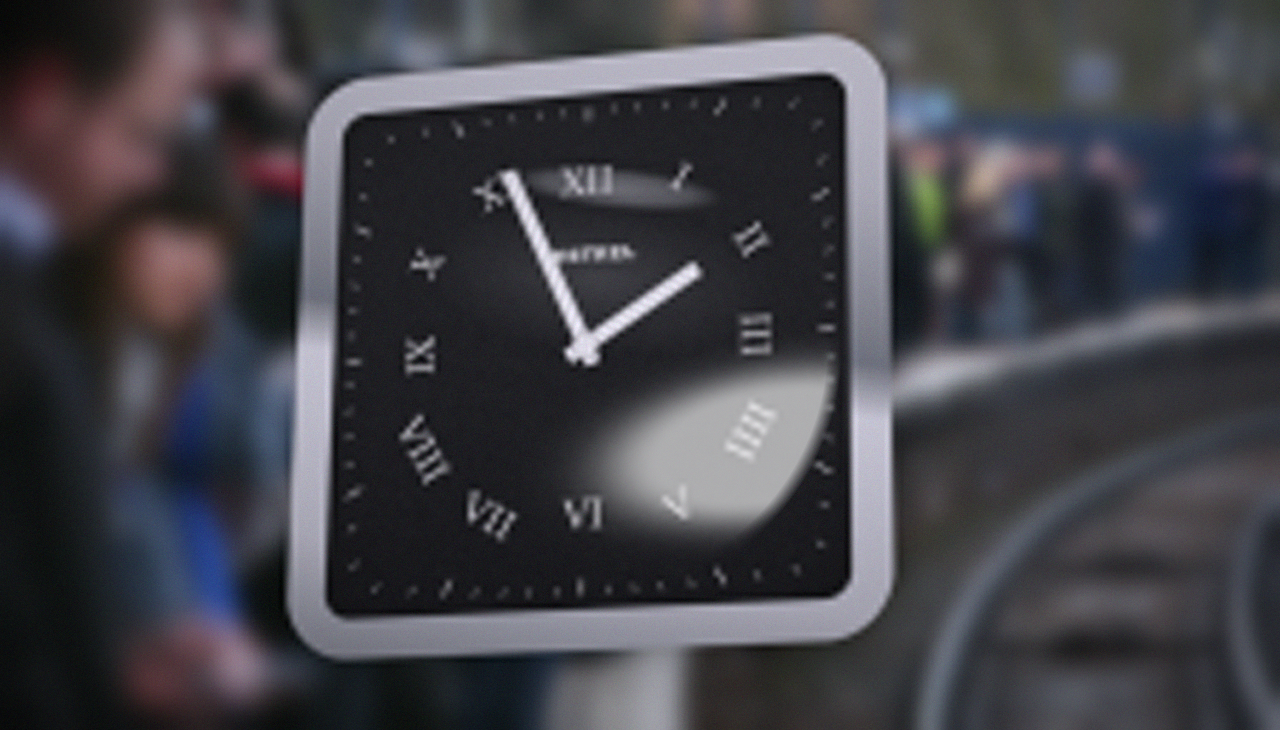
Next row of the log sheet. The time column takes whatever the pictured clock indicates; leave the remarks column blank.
1:56
